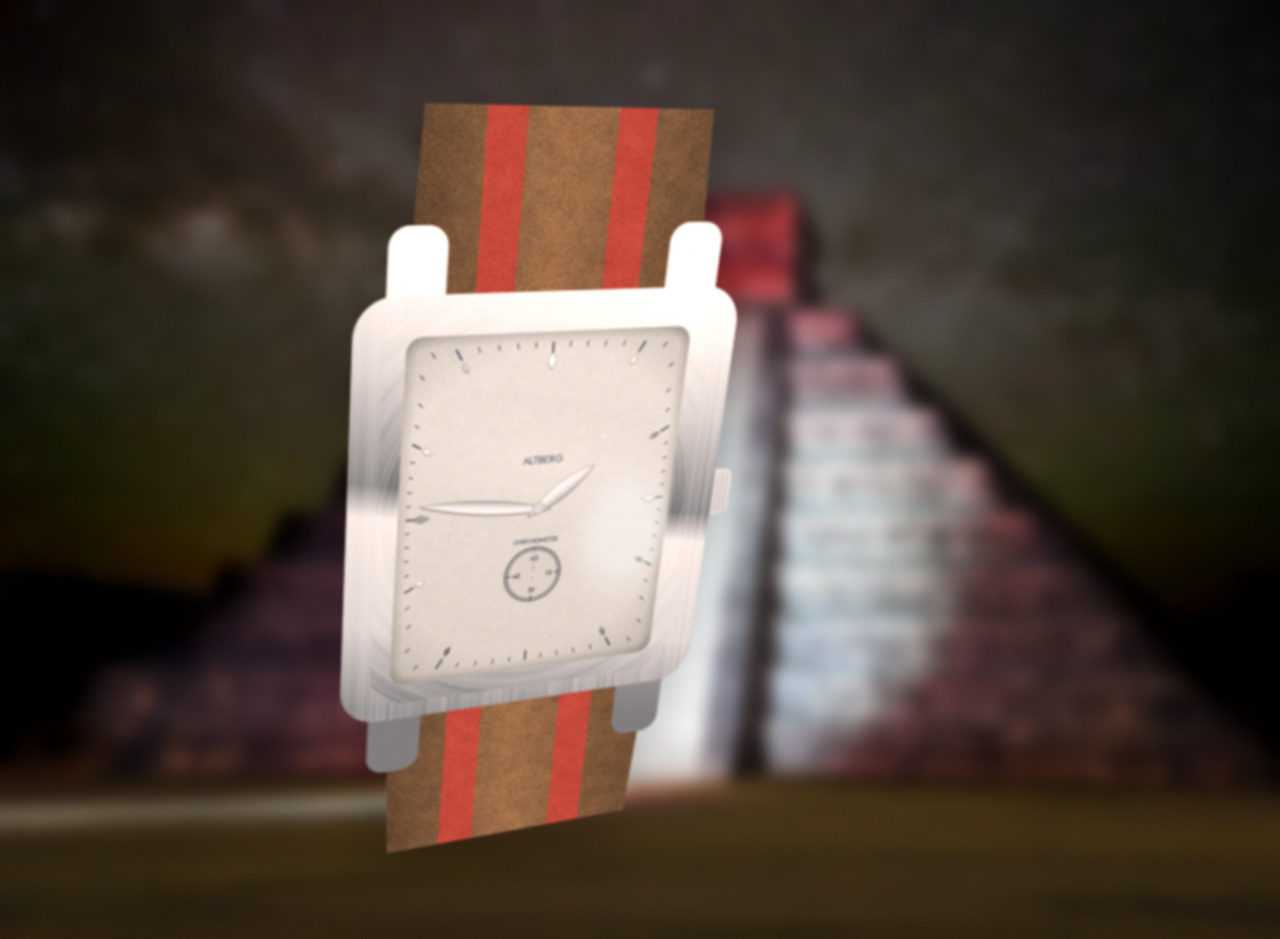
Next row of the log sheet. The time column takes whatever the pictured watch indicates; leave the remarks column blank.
1:46
